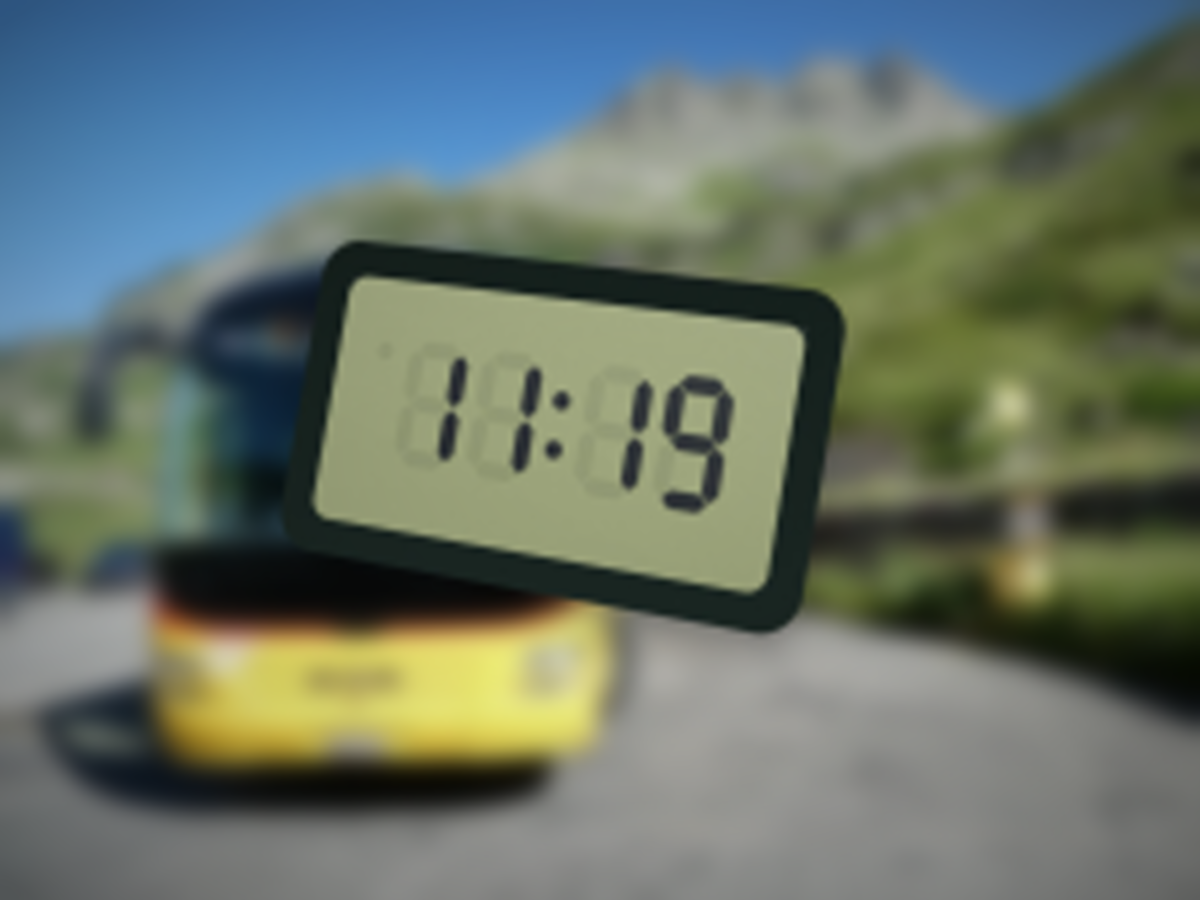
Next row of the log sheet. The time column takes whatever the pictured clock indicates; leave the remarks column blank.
11:19
